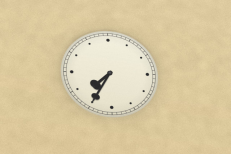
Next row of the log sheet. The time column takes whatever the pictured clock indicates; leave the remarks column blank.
7:35
